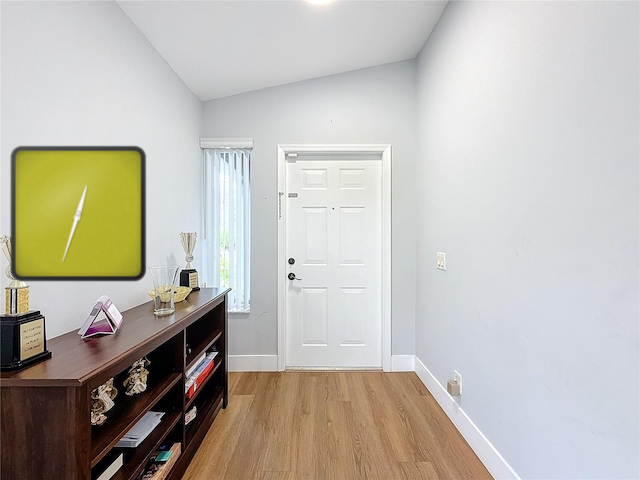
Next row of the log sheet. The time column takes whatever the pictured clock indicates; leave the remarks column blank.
12:33
